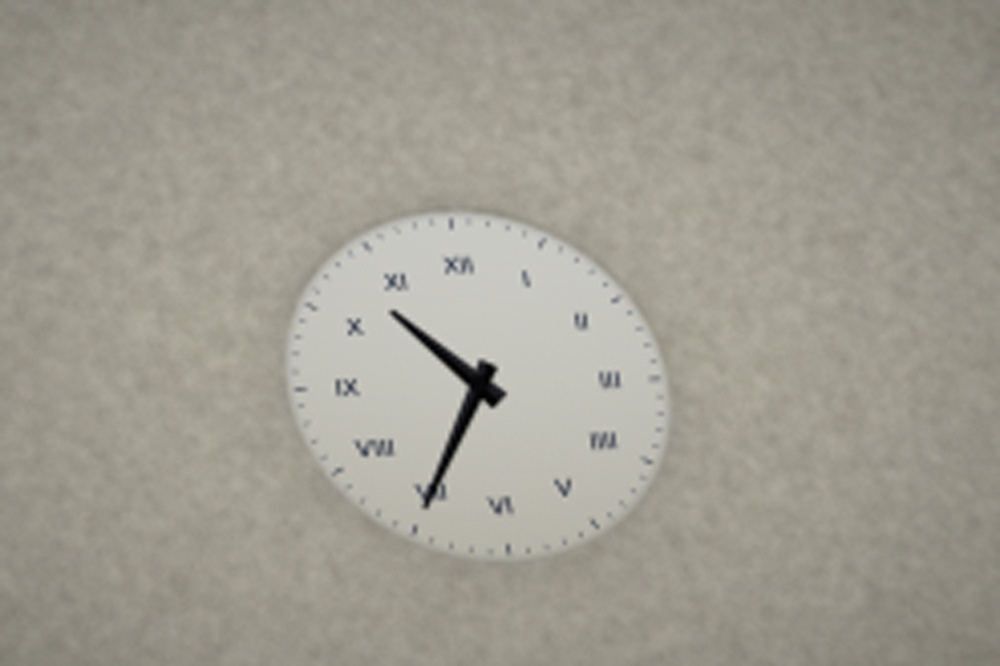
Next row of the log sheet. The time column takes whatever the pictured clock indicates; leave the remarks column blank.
10:35
